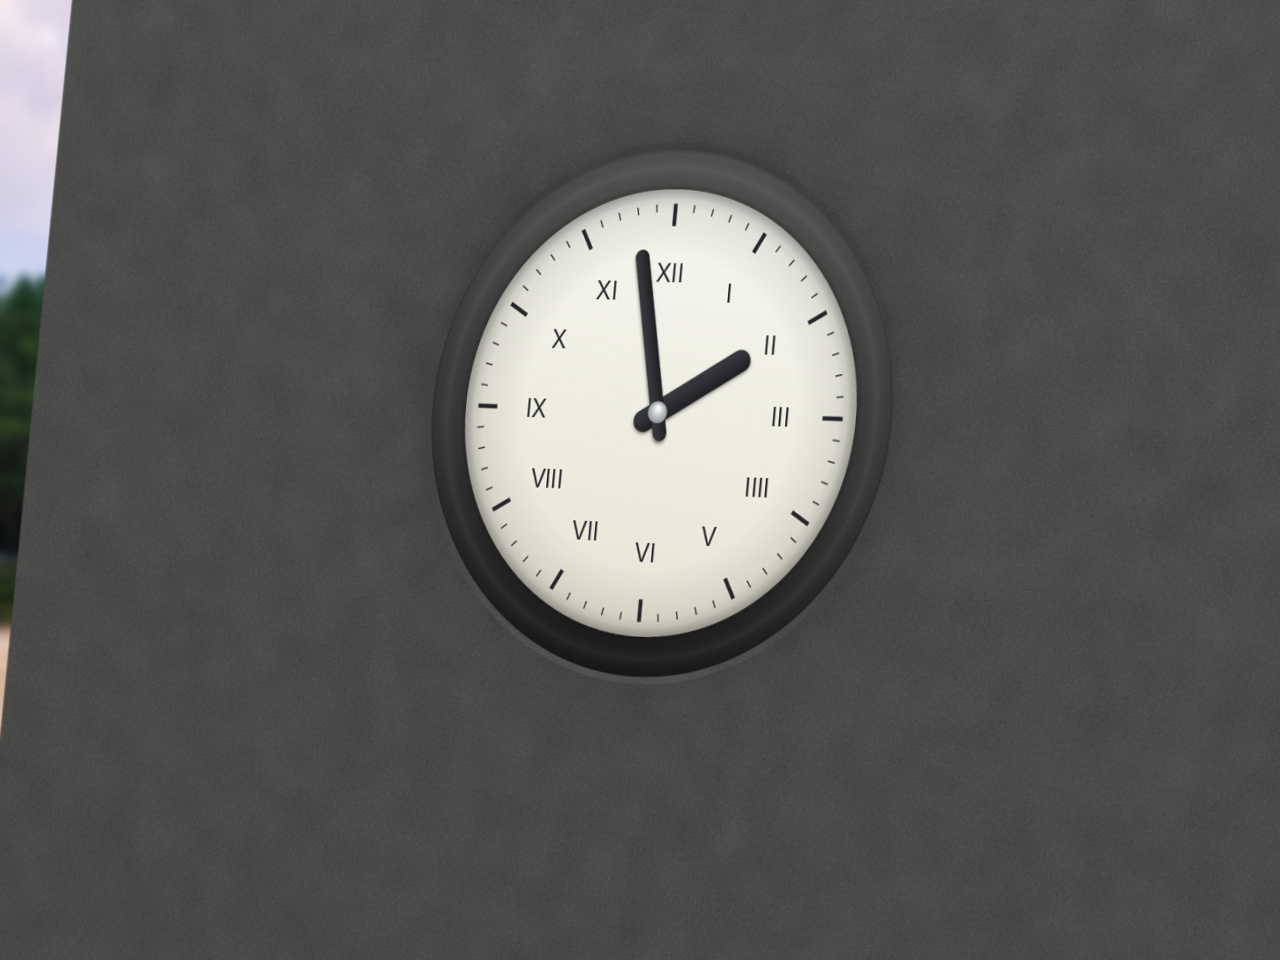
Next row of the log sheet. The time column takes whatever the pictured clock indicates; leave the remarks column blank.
1:58
